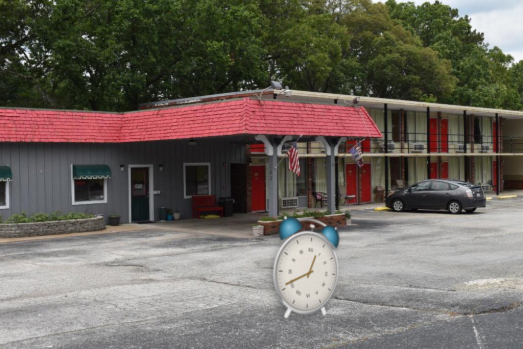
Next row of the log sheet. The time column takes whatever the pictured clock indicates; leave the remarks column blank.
12:41
